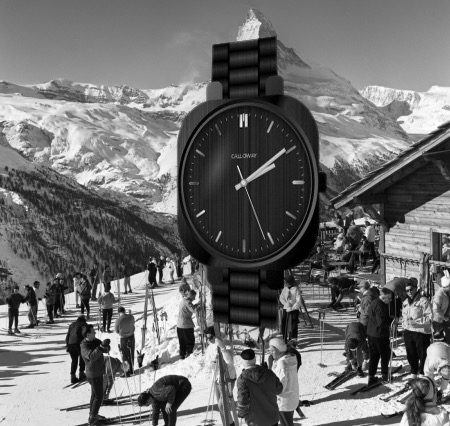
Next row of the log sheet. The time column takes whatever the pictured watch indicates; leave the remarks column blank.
2:09:26
